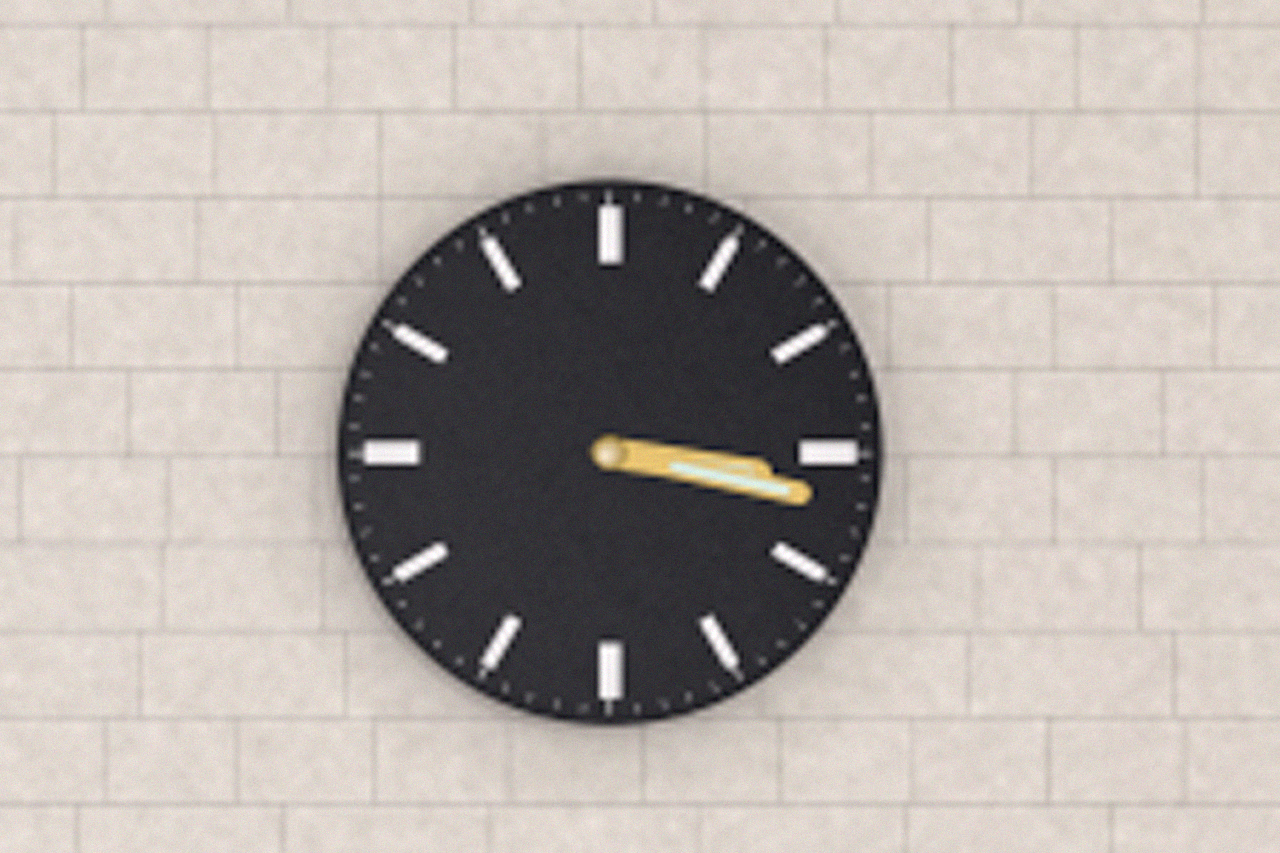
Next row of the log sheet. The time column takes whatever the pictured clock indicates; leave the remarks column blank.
3:17
